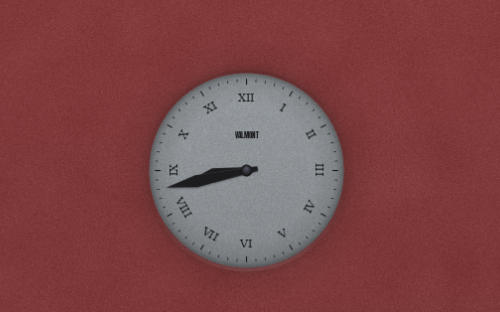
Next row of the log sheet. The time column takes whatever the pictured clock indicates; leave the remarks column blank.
8:43
